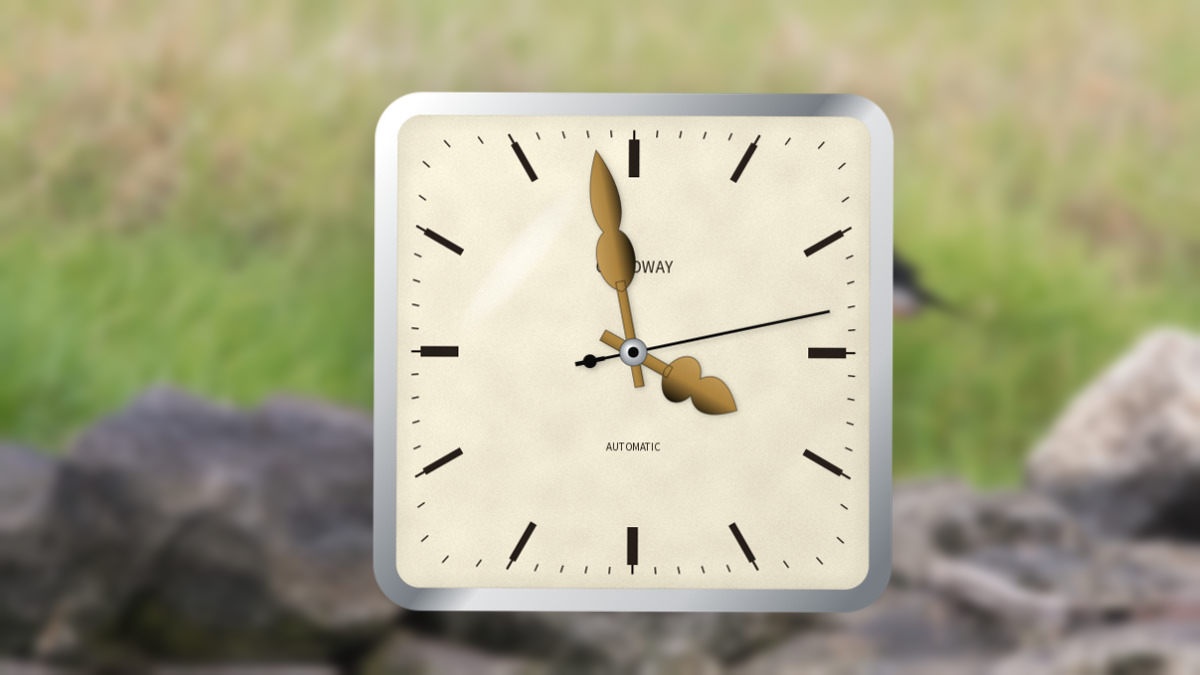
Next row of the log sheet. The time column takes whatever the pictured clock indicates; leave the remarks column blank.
3:58:13
